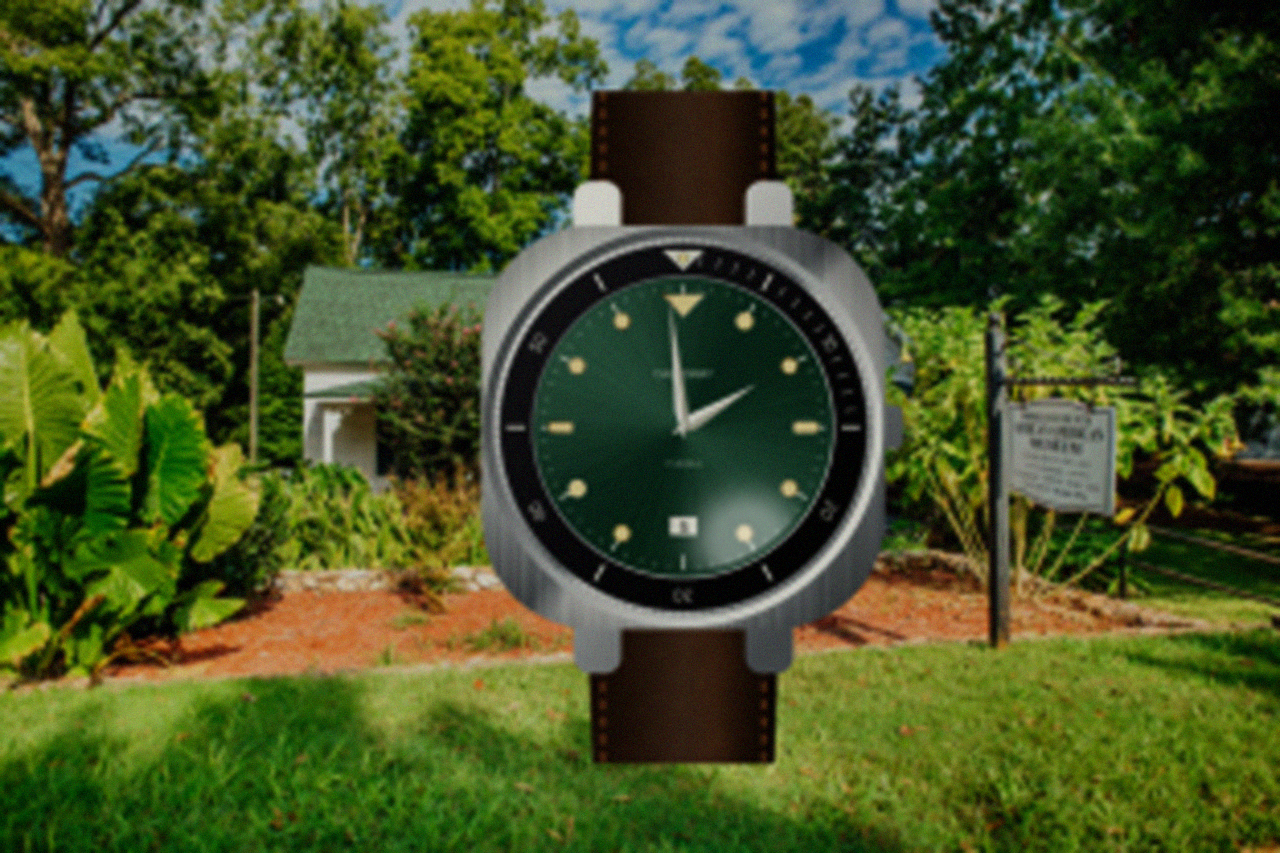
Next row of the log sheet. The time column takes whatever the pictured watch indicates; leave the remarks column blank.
1:59
